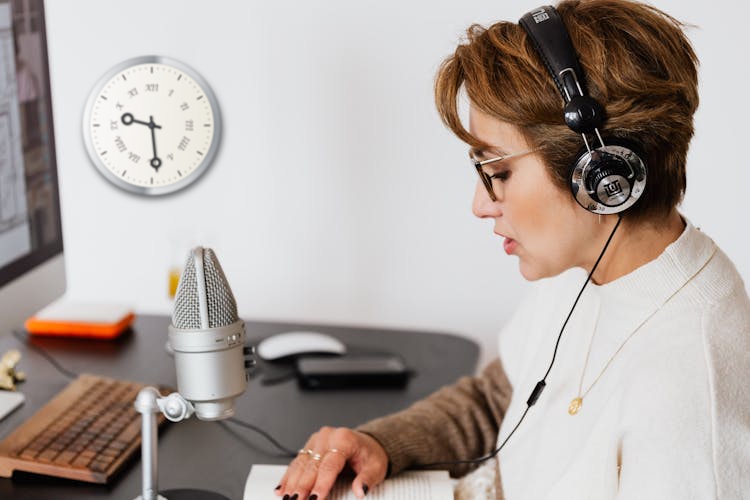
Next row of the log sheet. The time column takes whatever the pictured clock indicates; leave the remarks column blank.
9:29
